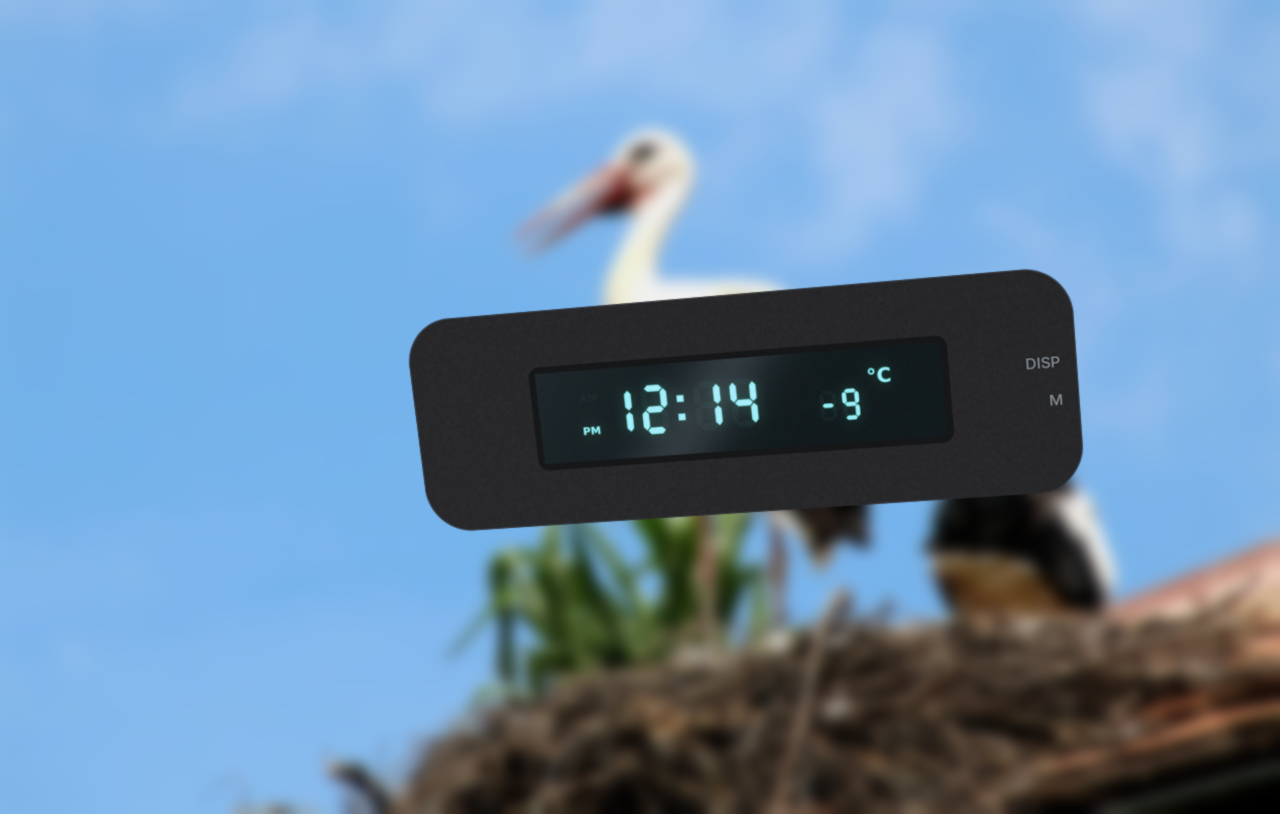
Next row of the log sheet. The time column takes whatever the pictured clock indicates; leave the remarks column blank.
12:14
